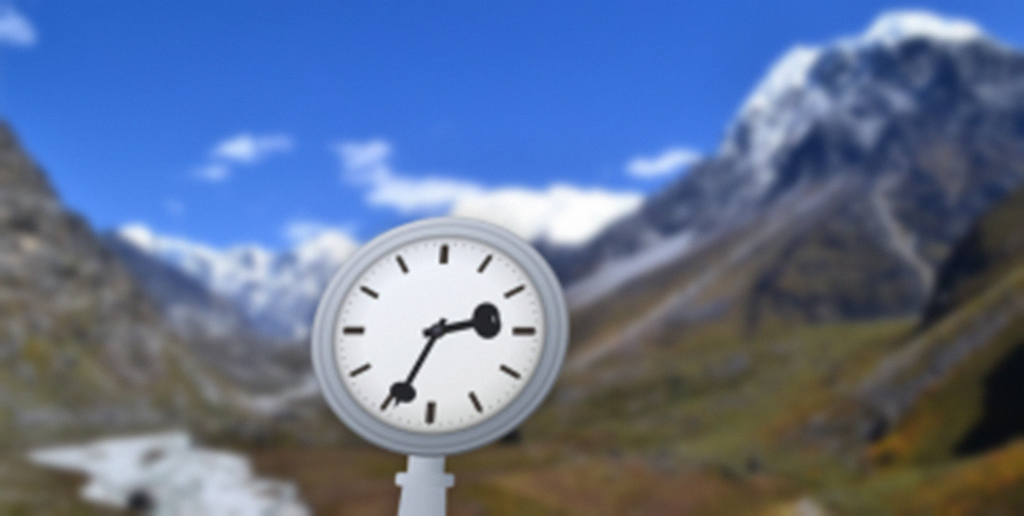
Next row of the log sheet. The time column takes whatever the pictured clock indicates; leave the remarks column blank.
2:34
